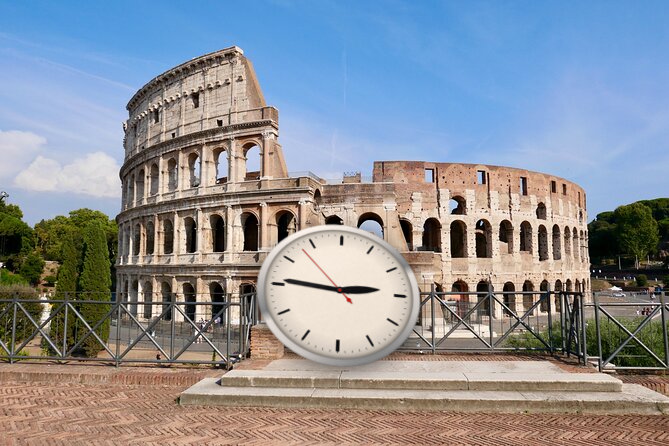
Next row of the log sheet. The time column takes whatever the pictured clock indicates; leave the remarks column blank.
2:45:53
